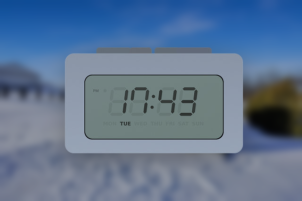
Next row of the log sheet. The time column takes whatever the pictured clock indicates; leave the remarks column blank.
17:43
